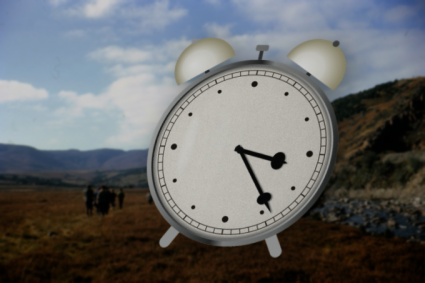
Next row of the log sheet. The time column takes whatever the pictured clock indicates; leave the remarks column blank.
3:24
